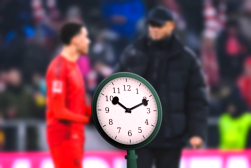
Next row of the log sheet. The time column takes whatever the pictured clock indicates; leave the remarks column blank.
10:11
